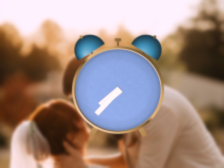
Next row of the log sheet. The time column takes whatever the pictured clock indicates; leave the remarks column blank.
7:37
